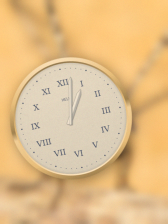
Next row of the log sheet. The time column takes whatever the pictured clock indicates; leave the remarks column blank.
1:02
